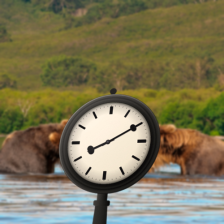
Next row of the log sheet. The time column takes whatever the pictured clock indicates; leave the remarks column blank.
8:10
